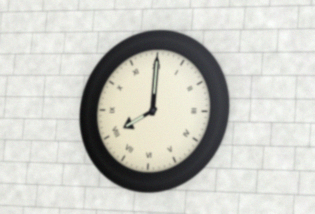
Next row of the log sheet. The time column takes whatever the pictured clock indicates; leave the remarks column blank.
8:00
